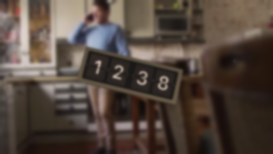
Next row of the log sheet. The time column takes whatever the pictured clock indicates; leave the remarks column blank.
12:38
